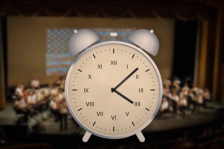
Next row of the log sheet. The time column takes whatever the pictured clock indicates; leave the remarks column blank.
4:08
